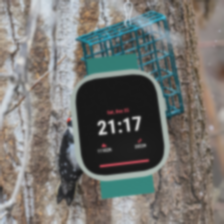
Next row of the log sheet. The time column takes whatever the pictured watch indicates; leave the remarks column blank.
21:17
